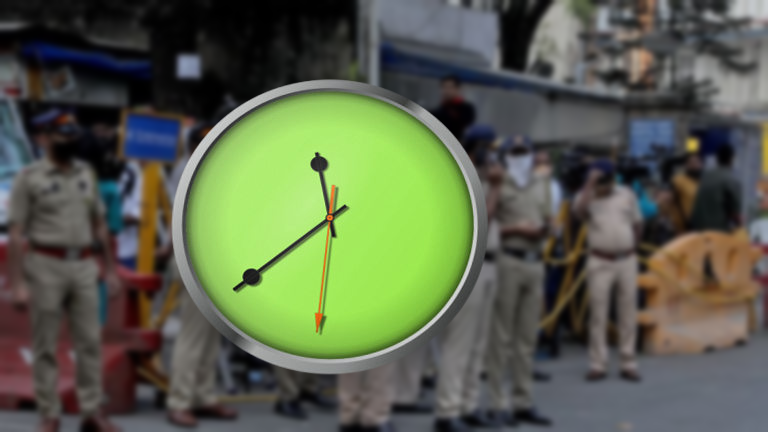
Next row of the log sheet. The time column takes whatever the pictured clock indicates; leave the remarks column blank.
11:38:31
